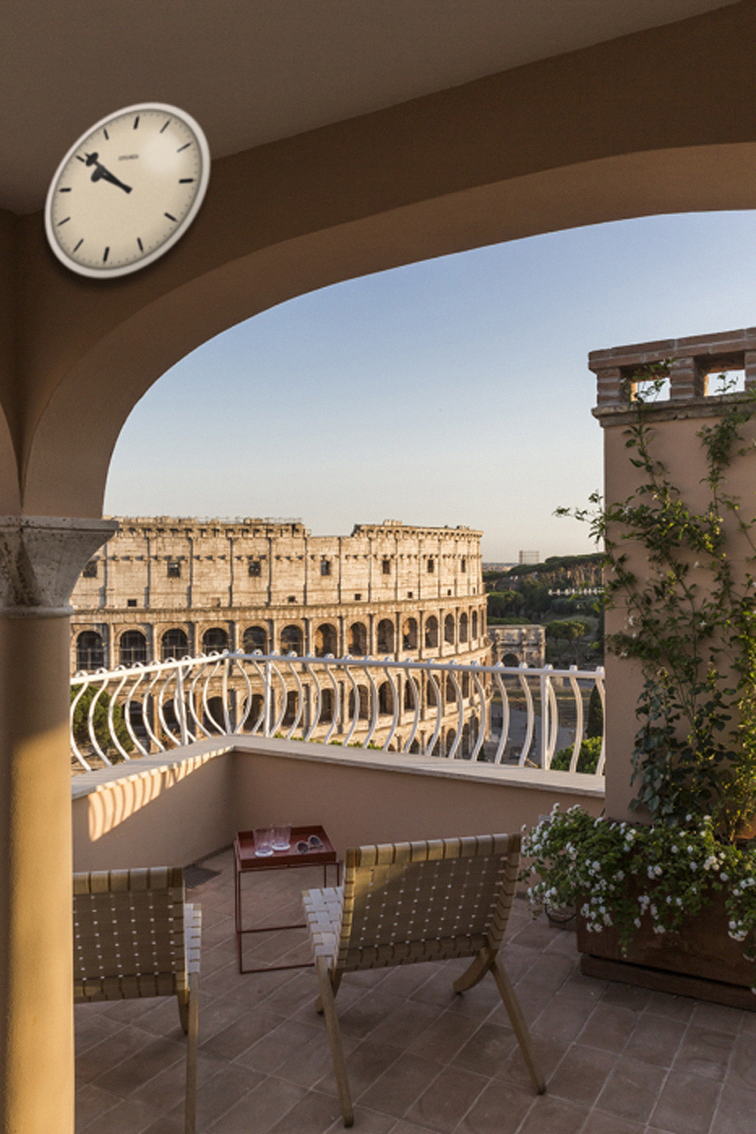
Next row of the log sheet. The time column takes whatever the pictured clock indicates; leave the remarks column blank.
9:51
